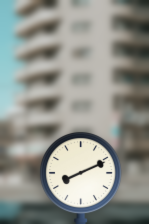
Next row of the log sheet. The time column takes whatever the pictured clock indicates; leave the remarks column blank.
8:11
